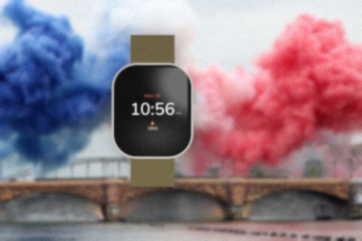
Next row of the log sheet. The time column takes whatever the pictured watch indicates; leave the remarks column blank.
10:56
